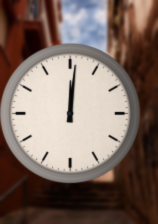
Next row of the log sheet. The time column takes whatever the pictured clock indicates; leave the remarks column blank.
12:01
